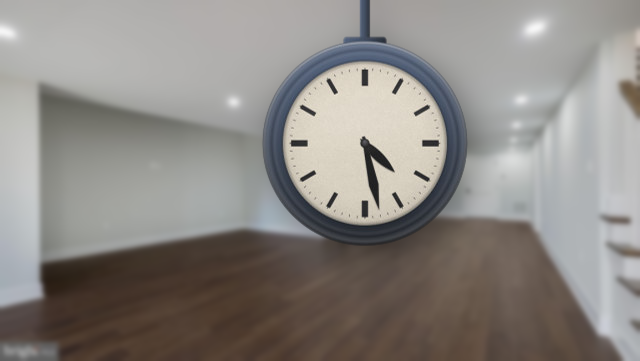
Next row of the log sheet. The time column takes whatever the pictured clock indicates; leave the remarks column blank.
4:28
